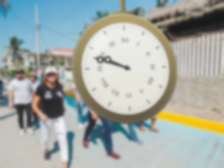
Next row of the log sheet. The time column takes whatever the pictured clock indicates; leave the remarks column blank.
9:48
